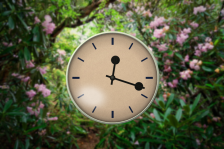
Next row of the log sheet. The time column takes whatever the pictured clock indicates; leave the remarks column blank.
12:18
